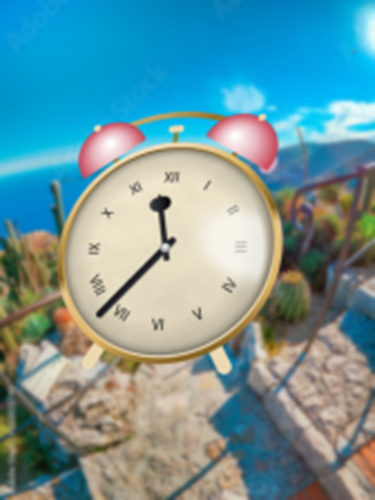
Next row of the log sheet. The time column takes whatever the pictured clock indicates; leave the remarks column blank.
11:37
